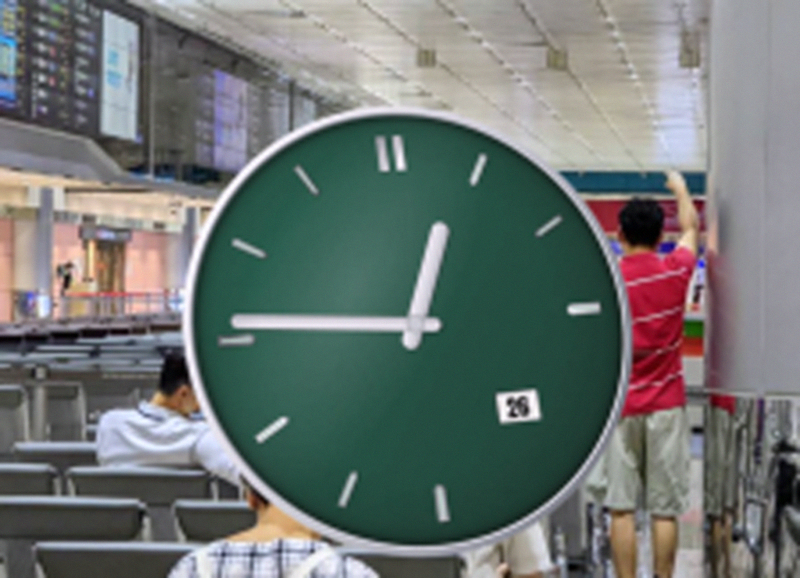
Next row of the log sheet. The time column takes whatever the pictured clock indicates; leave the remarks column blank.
12:46
